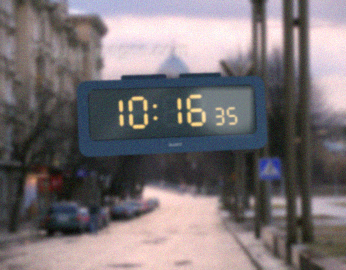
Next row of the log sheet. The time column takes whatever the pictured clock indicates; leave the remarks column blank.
10:16:35
